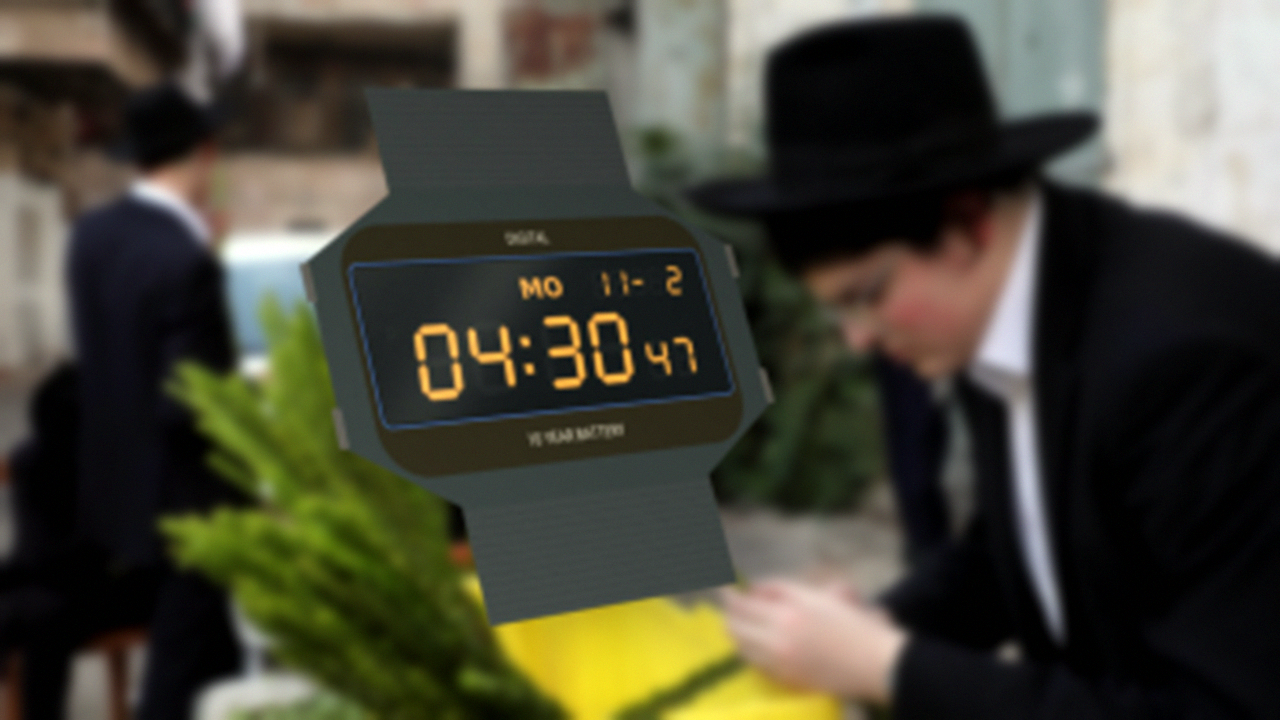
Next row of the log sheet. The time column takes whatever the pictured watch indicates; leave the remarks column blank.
4:30:47
